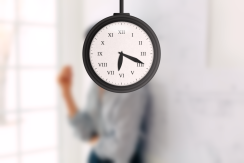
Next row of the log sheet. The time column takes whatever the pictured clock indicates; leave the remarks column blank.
6:19
